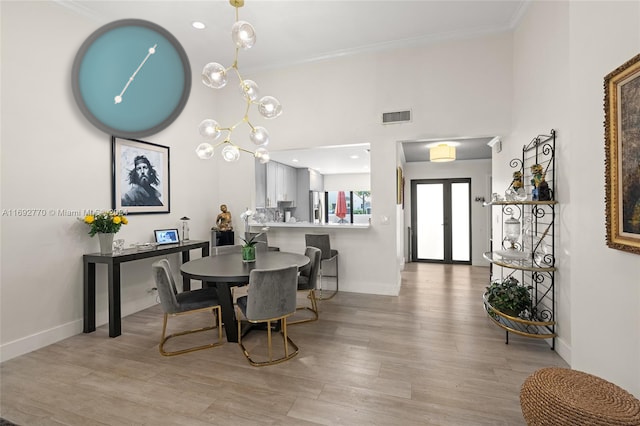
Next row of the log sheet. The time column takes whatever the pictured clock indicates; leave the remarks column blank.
7:06
